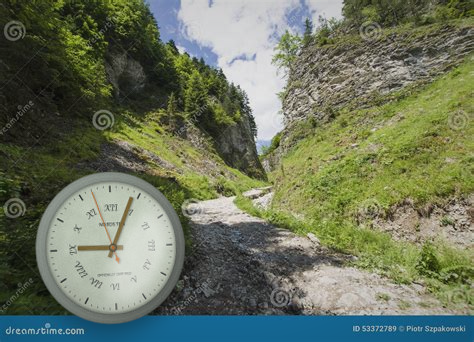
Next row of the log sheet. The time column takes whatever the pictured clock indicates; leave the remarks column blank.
9:03:57
